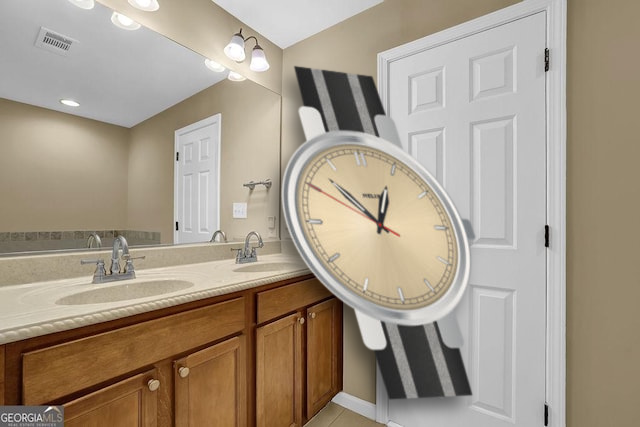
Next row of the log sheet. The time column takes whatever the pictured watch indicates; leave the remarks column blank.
12:52:50
